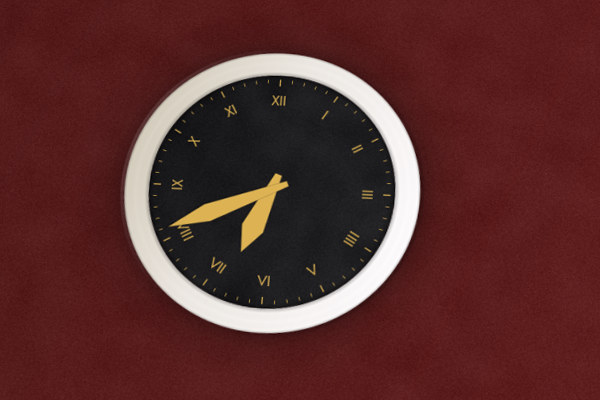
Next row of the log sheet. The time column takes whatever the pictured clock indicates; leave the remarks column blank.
6:41
